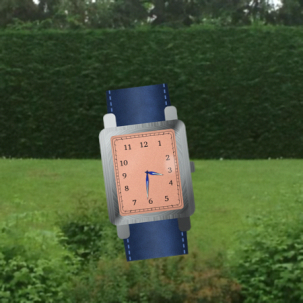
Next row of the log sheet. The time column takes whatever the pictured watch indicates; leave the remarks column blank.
3:31
